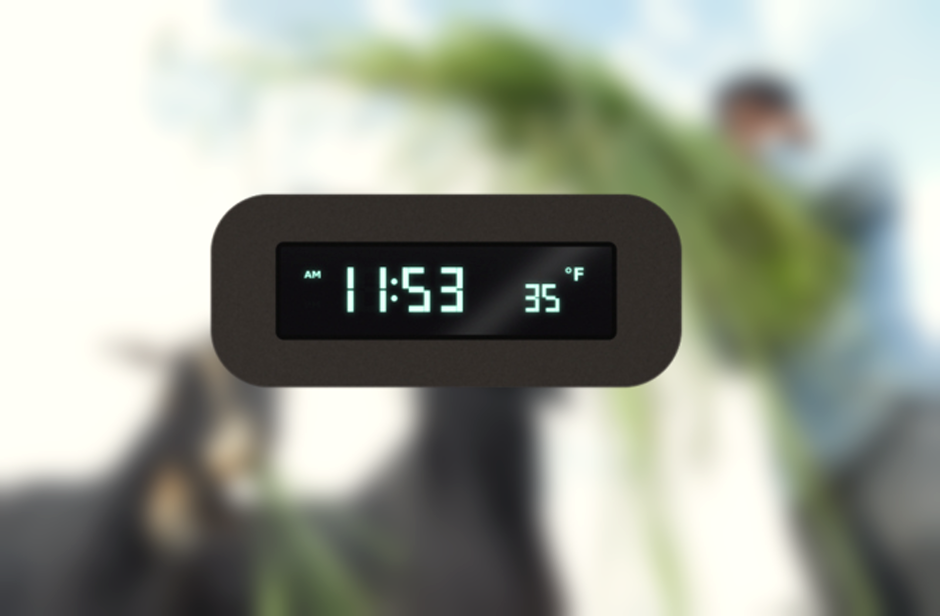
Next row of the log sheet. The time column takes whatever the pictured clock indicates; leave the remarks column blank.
11:53
